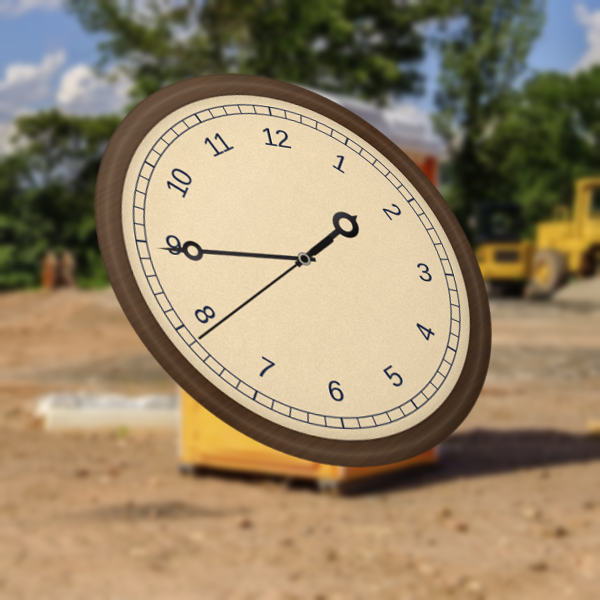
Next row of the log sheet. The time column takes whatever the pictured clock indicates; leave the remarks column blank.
1:44:39
